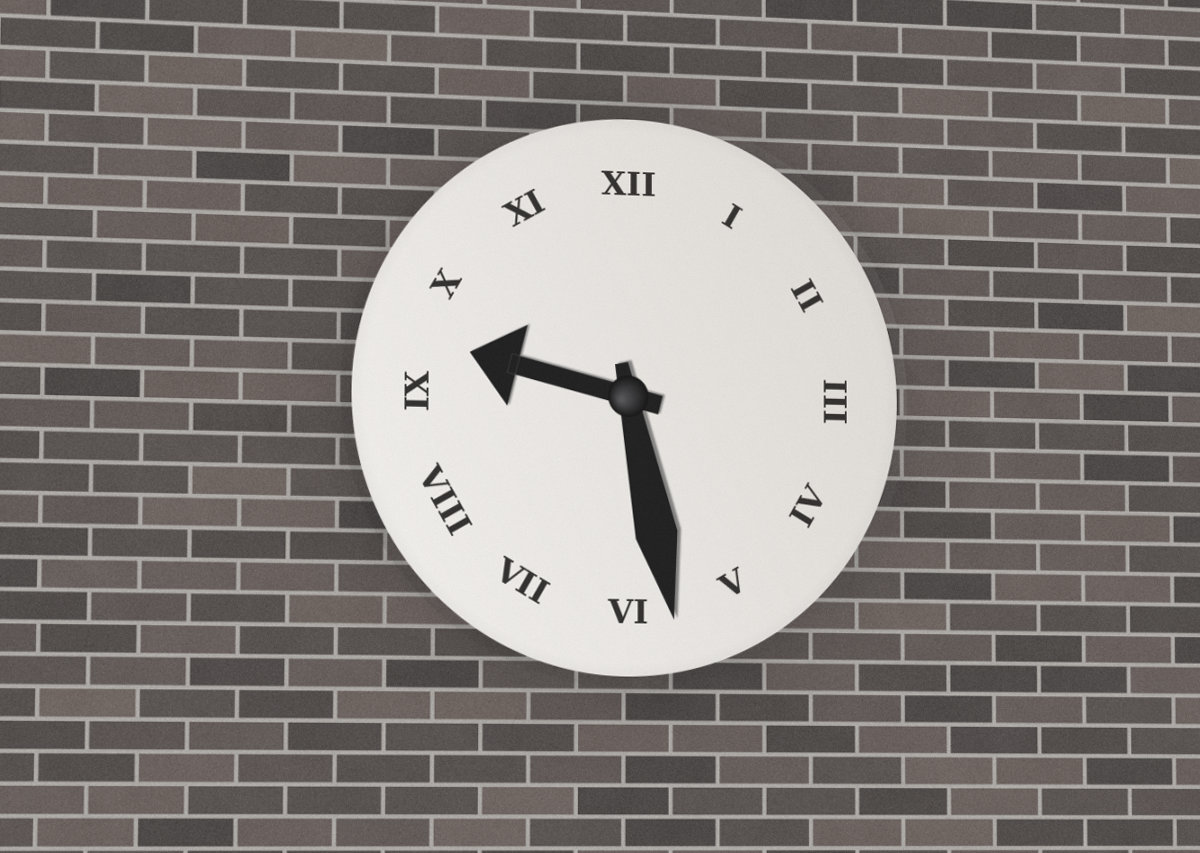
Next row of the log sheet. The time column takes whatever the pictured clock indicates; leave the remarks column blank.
9:28
